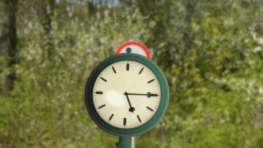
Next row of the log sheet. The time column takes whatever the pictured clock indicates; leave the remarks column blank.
5:15
